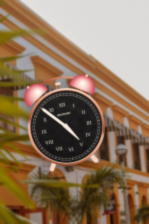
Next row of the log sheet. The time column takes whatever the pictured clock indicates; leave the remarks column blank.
4:53
